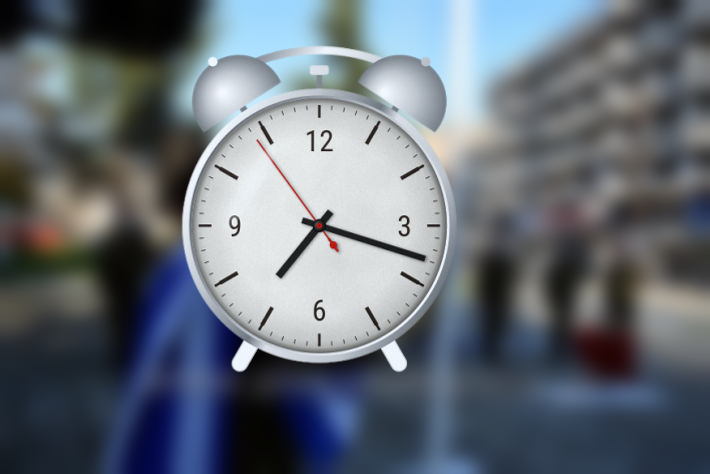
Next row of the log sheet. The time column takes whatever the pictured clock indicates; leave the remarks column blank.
7:17:54
